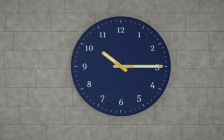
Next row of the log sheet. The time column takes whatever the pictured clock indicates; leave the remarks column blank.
10:15
